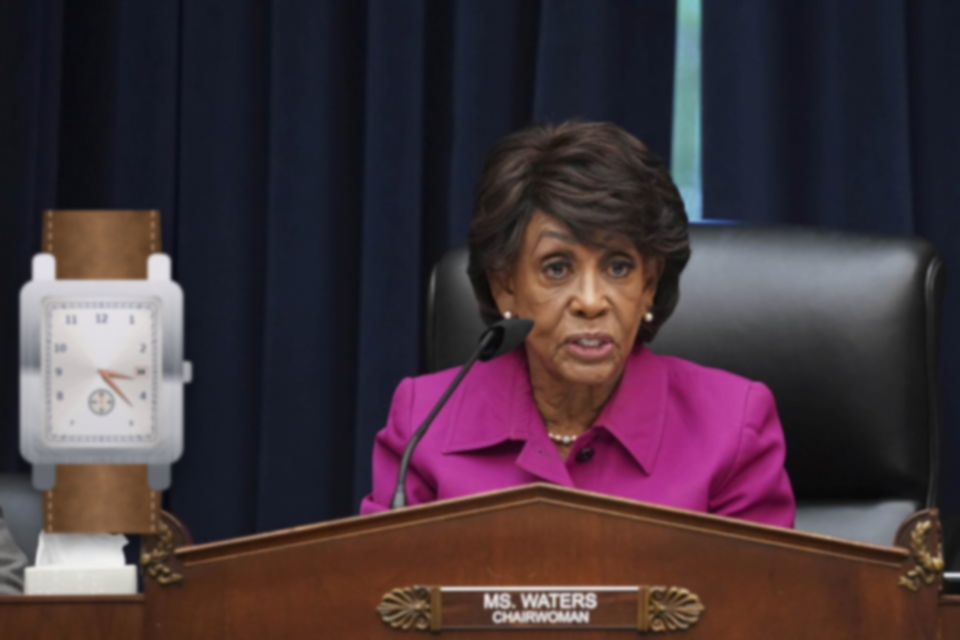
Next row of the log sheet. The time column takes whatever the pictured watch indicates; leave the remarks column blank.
3:23
